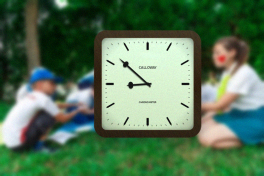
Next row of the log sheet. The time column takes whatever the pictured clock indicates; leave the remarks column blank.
8:52
